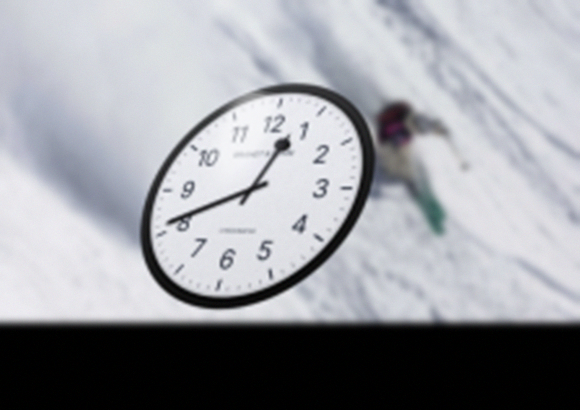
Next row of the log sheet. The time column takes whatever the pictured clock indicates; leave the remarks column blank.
12:41
